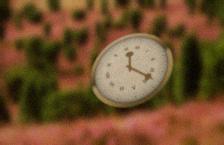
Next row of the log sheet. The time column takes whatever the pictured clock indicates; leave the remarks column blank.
11:18
